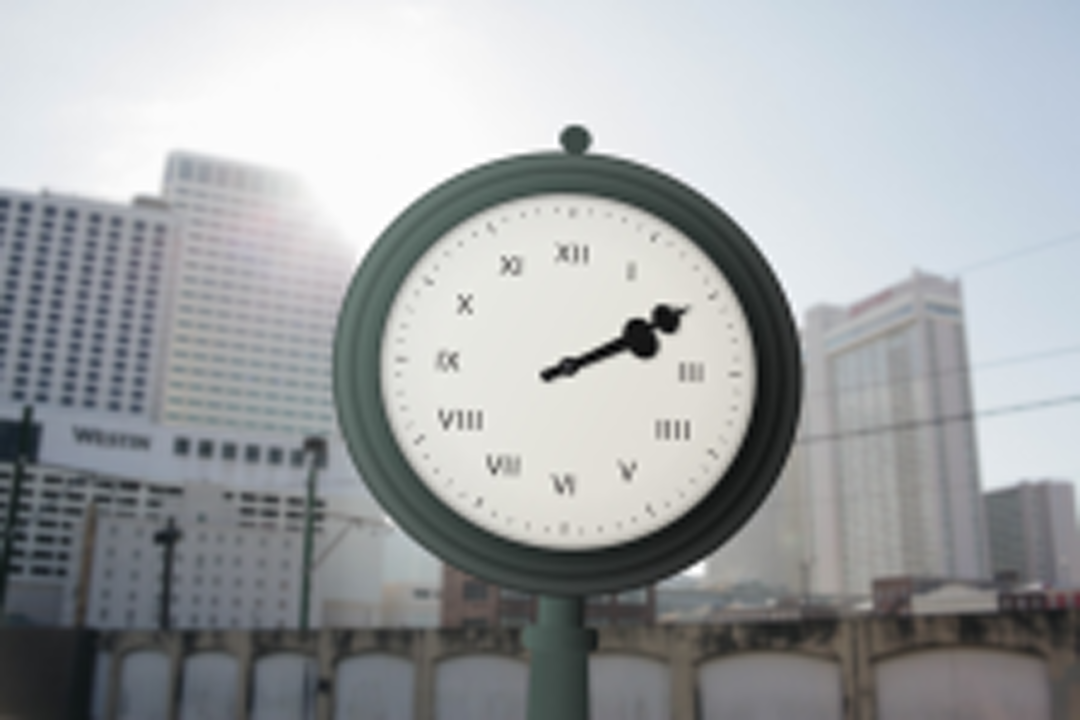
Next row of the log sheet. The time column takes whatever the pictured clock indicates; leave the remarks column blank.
2:10
